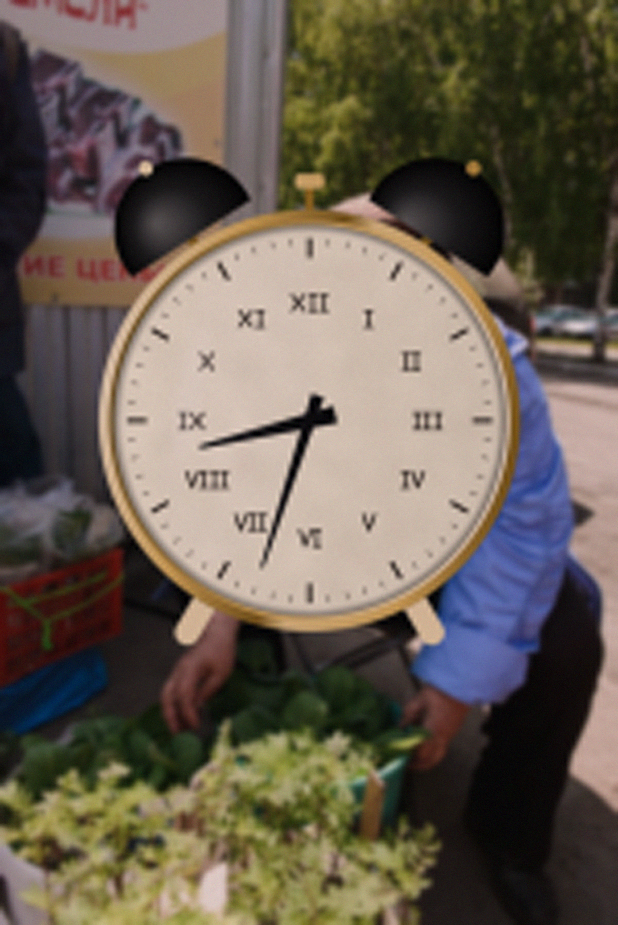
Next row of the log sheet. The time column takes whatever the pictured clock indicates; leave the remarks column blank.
8:33
